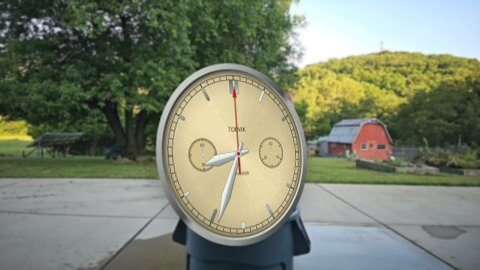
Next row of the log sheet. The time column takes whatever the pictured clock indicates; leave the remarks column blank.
8:34
